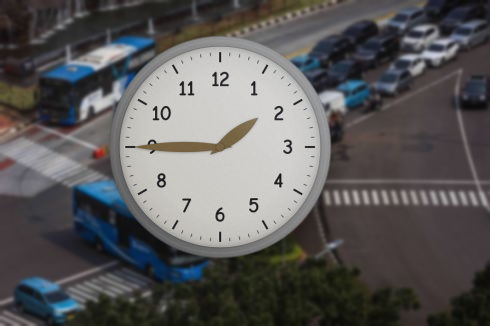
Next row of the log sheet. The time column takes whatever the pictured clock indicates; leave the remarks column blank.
1:45
